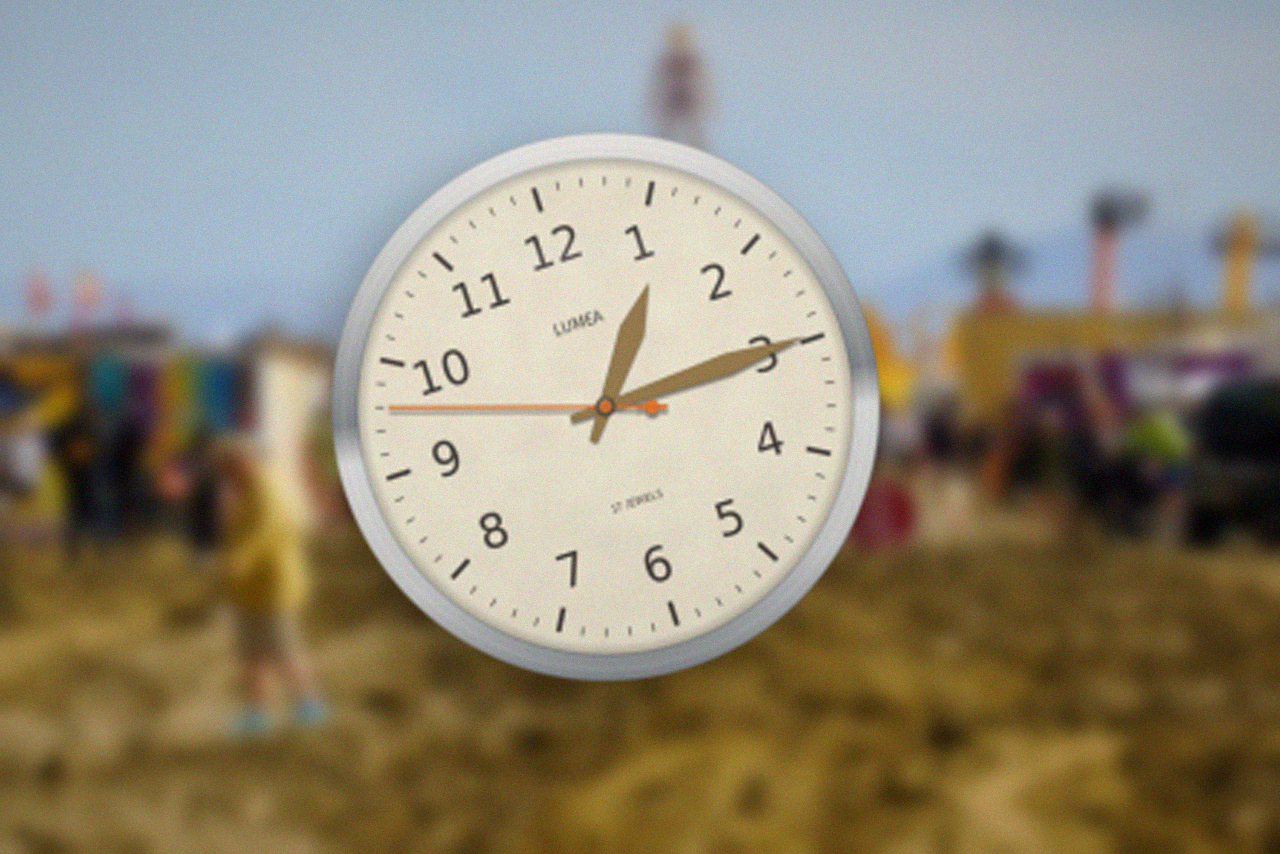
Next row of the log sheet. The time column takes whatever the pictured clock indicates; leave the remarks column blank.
1:14:48
